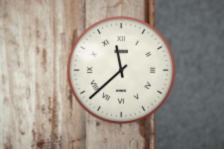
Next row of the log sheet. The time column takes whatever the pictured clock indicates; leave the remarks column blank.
11:38
